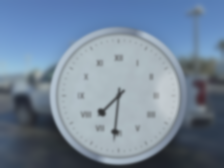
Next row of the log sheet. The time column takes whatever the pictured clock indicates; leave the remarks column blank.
7:31
